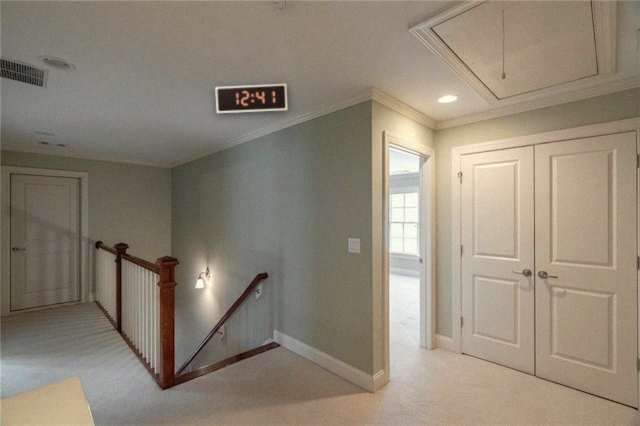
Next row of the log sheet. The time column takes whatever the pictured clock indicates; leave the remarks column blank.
12:41
